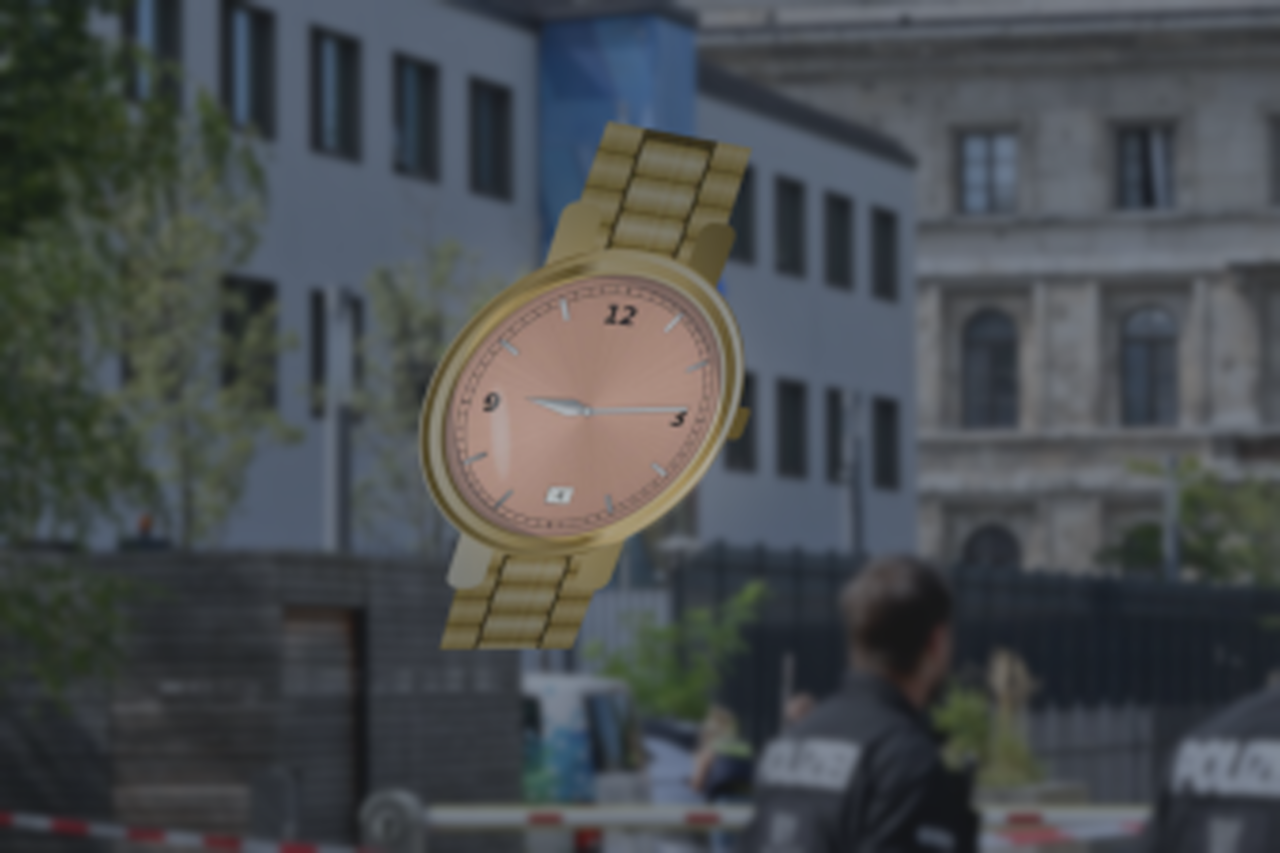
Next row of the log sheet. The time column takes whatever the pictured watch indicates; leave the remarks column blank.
9:14
